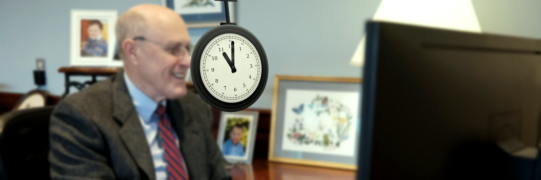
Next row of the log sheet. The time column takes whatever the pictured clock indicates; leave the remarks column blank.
11:01
